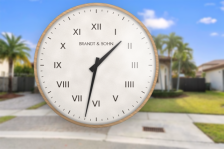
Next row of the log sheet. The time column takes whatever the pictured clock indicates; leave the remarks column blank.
1:32
